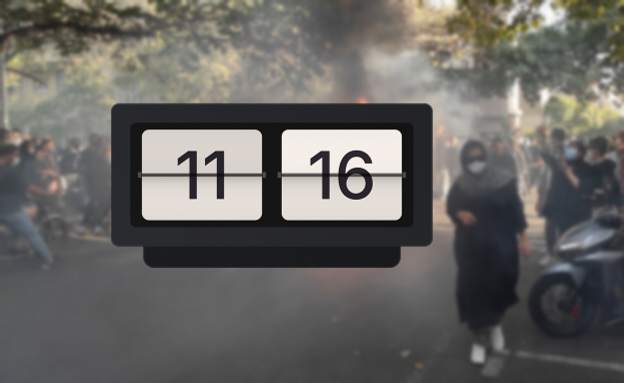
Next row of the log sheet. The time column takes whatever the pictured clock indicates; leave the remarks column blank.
11:16
